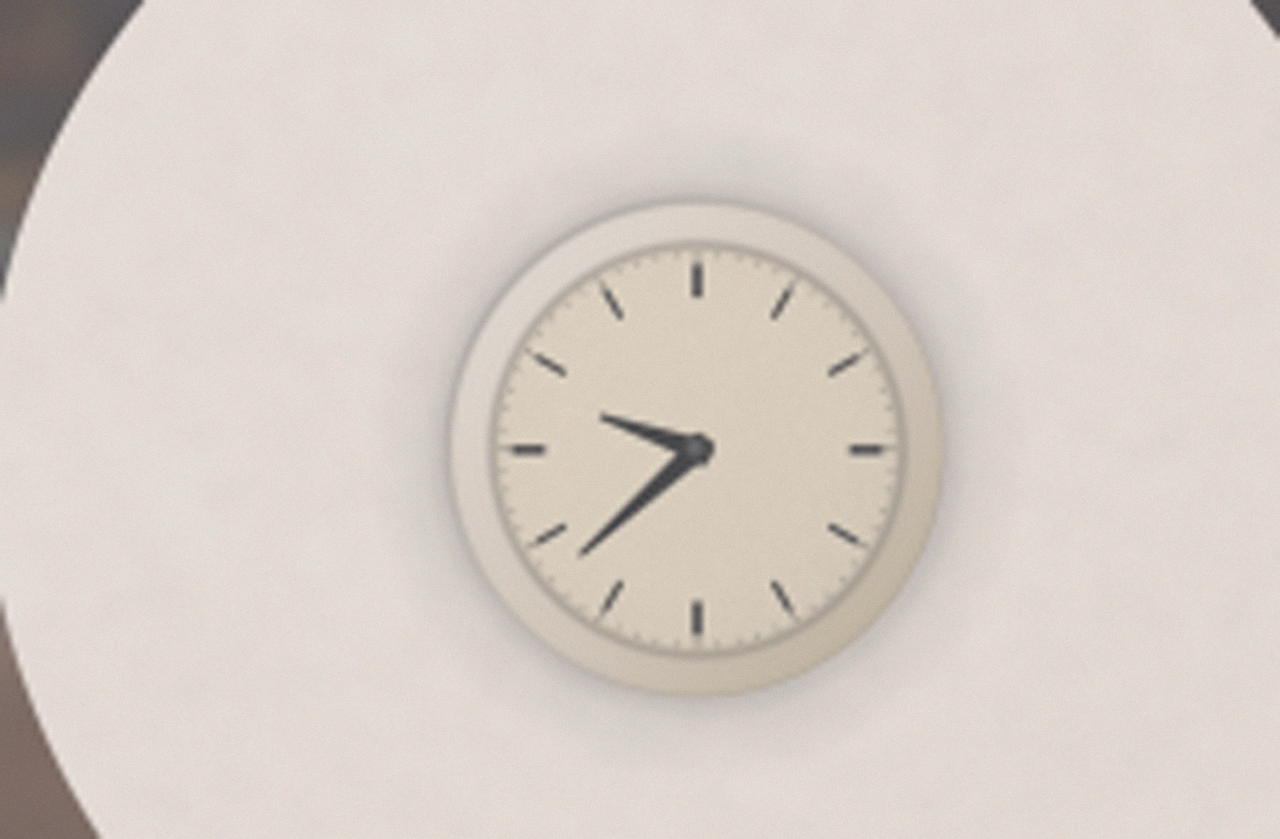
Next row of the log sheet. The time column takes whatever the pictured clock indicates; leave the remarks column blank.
9:38
